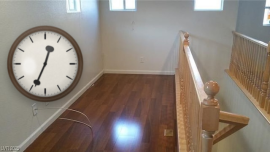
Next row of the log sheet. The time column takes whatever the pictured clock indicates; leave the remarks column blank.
12:34
